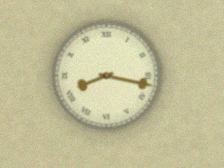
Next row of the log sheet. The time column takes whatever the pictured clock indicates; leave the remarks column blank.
8:17
